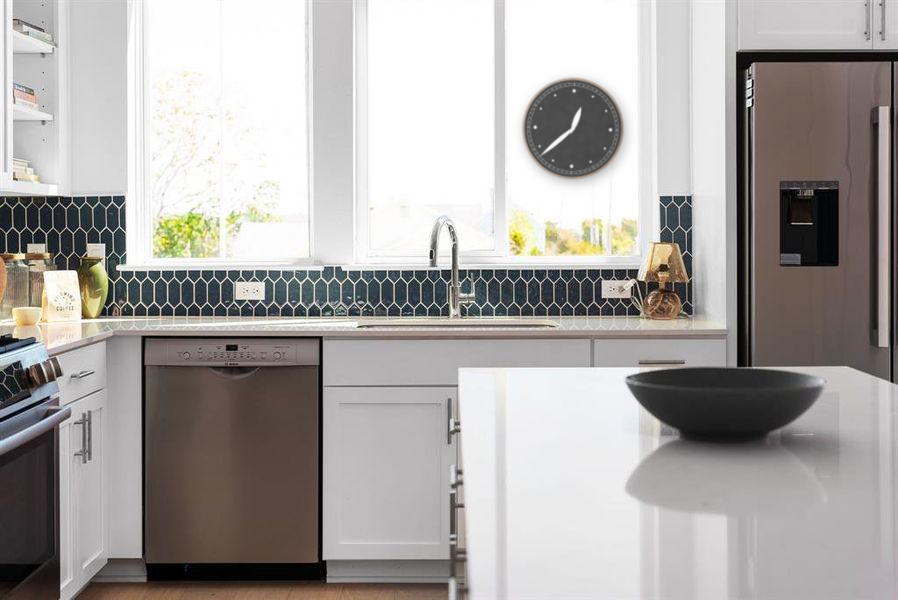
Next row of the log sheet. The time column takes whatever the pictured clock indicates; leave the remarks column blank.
12:38
